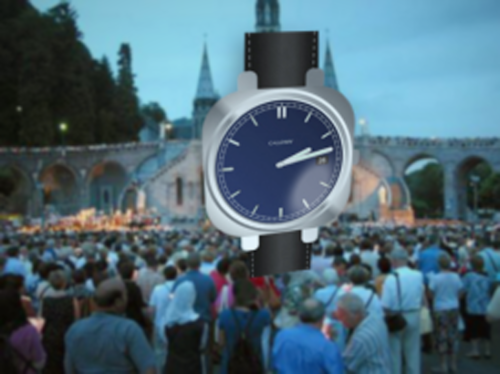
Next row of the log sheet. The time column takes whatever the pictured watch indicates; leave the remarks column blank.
2:13
